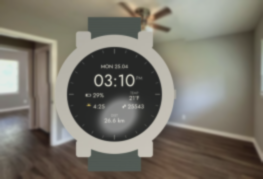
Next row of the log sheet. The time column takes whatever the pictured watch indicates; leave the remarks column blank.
3:10
